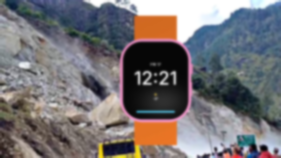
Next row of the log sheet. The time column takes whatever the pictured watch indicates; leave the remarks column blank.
12:21
